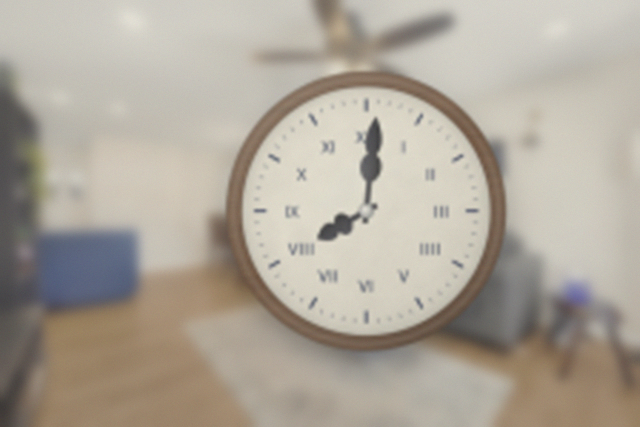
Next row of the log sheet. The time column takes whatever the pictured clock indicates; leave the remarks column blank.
8:01
